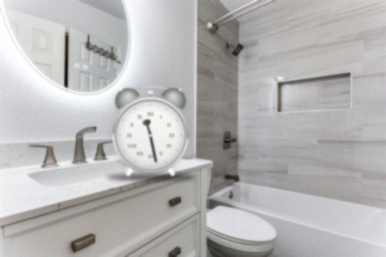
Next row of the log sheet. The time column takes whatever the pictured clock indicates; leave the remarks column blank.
11:28
